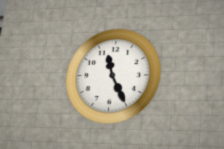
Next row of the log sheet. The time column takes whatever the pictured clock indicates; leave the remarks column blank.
11:25
